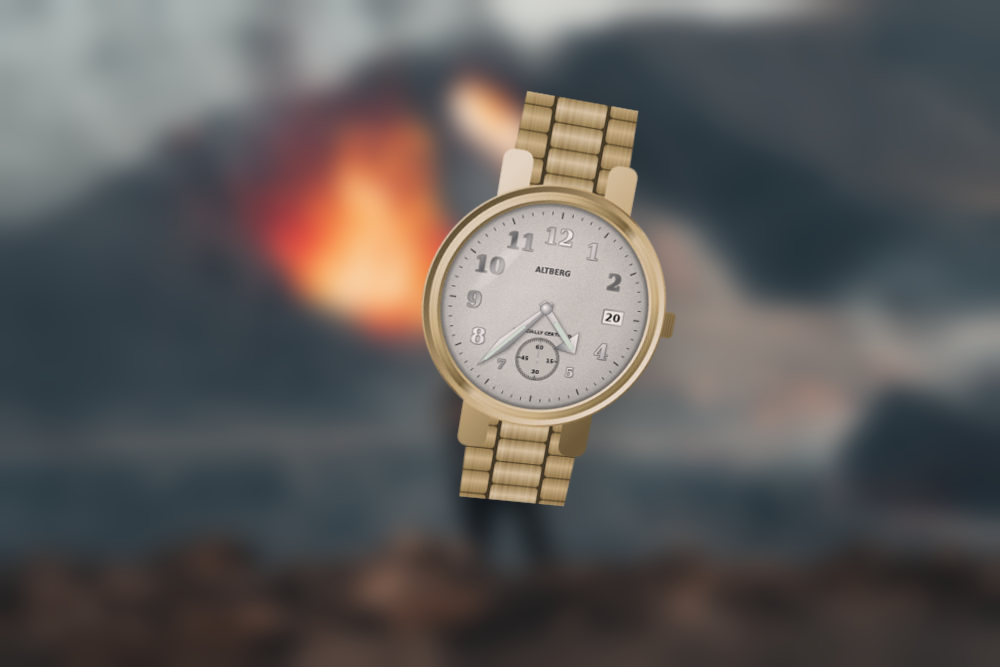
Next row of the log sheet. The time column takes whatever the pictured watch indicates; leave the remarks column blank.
4:37
